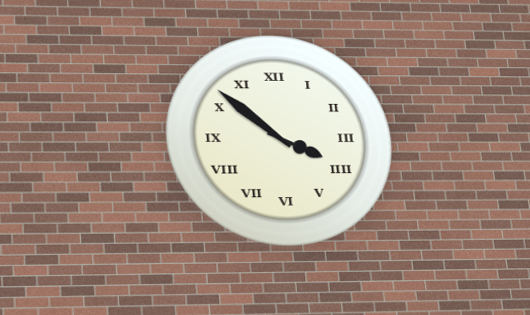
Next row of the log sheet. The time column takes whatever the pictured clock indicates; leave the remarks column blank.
3:52
